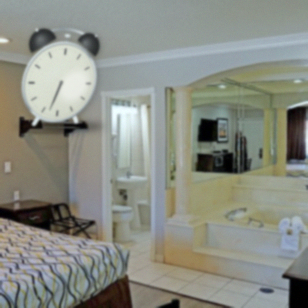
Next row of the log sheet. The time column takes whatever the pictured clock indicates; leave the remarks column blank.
6:33
